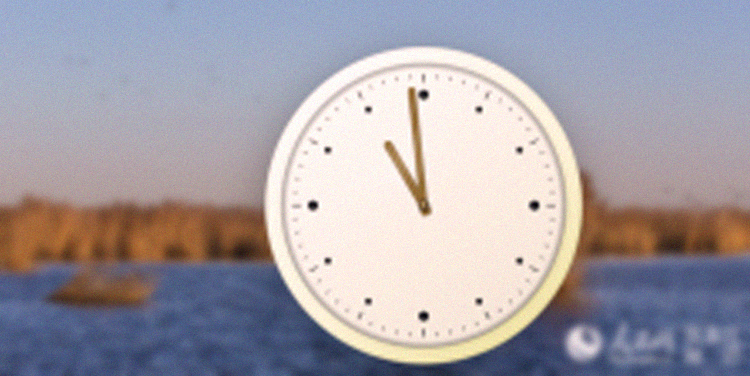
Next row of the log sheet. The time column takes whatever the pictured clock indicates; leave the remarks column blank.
10:59
